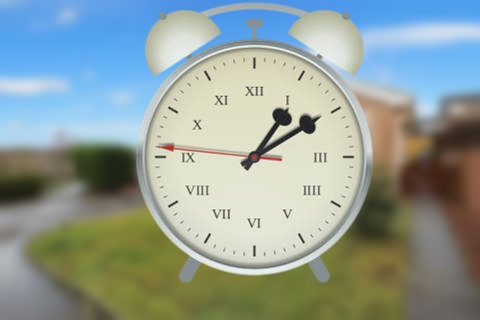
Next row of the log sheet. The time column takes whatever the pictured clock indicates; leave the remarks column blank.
1:09:46
